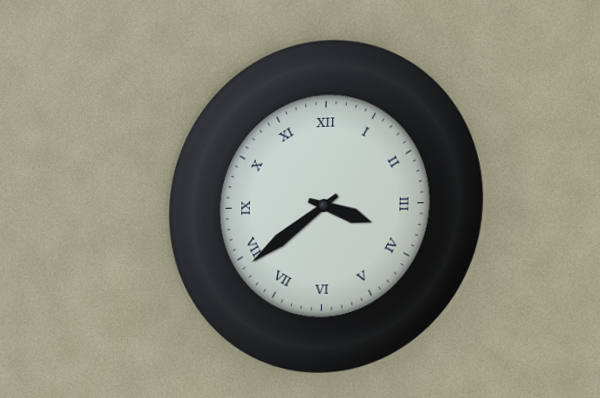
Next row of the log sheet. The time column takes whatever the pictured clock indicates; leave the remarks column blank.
3:39
